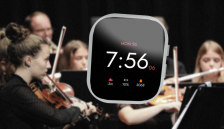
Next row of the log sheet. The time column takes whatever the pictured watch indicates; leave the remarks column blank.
7:56
